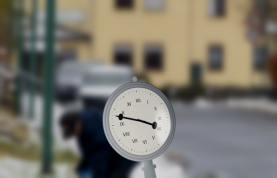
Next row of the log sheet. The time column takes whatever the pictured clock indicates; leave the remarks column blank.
3:48
